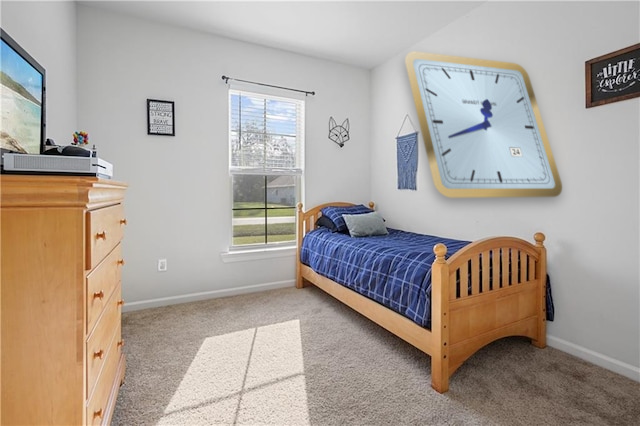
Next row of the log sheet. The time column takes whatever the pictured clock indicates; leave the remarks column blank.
12:42
